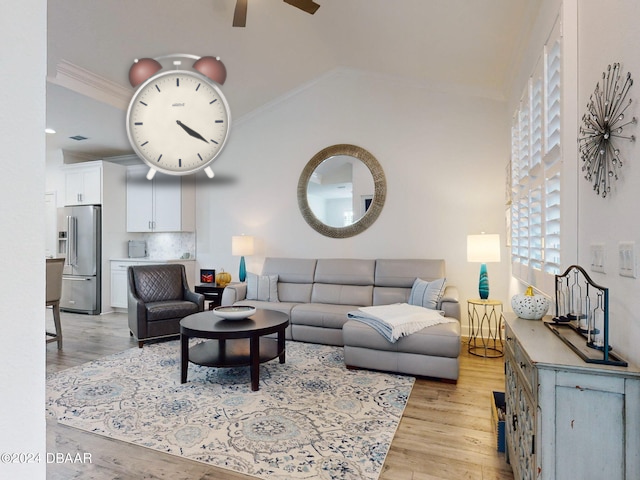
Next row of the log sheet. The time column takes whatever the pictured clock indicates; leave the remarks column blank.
4:21
